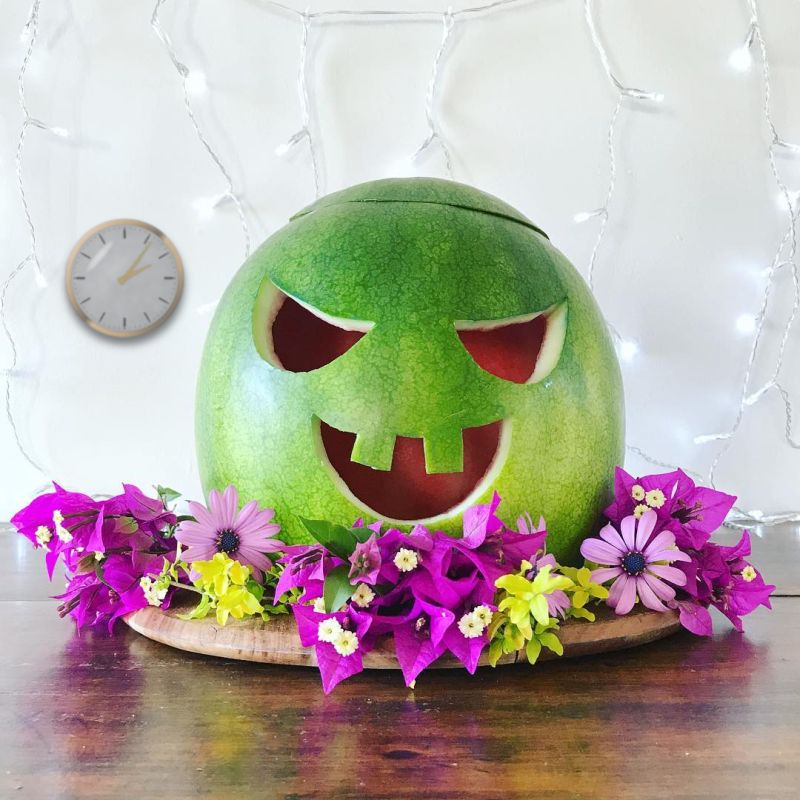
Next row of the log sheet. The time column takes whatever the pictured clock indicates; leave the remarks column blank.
2:06
